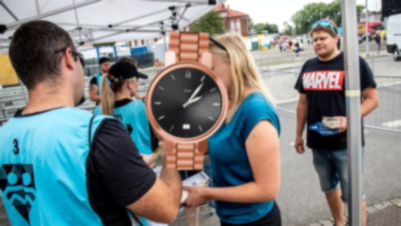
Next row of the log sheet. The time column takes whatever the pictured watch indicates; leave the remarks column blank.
2:06
